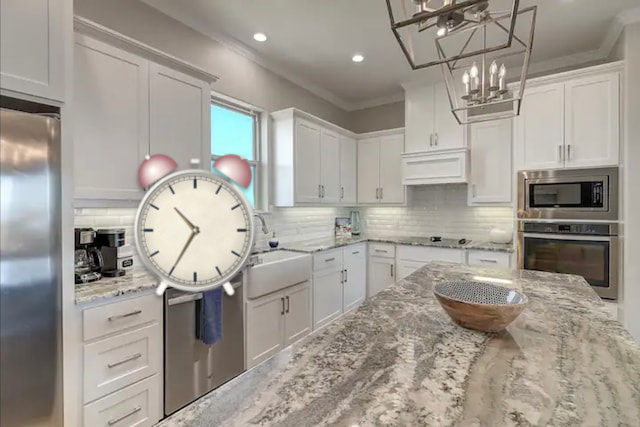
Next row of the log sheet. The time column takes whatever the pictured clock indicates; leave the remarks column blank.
10:35
